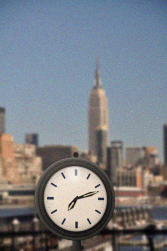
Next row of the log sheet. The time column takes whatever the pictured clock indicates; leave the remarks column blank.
7:12
